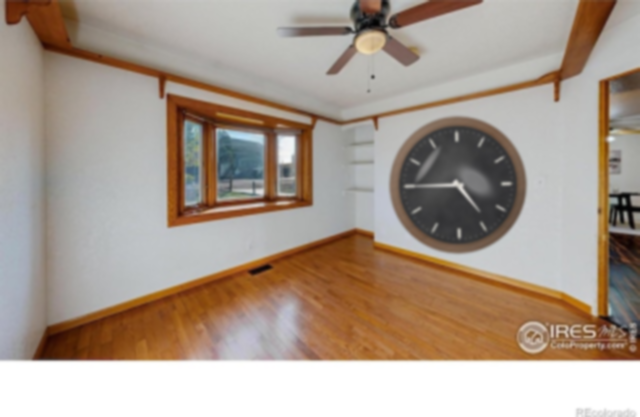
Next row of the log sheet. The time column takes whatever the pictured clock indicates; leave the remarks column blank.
4:45
